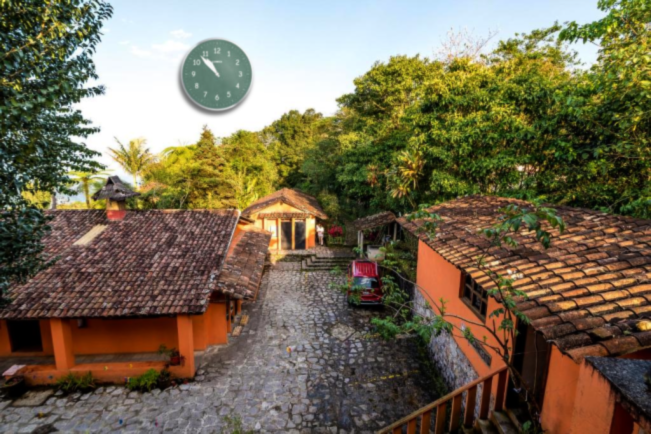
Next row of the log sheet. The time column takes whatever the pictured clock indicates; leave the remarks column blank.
10:53
